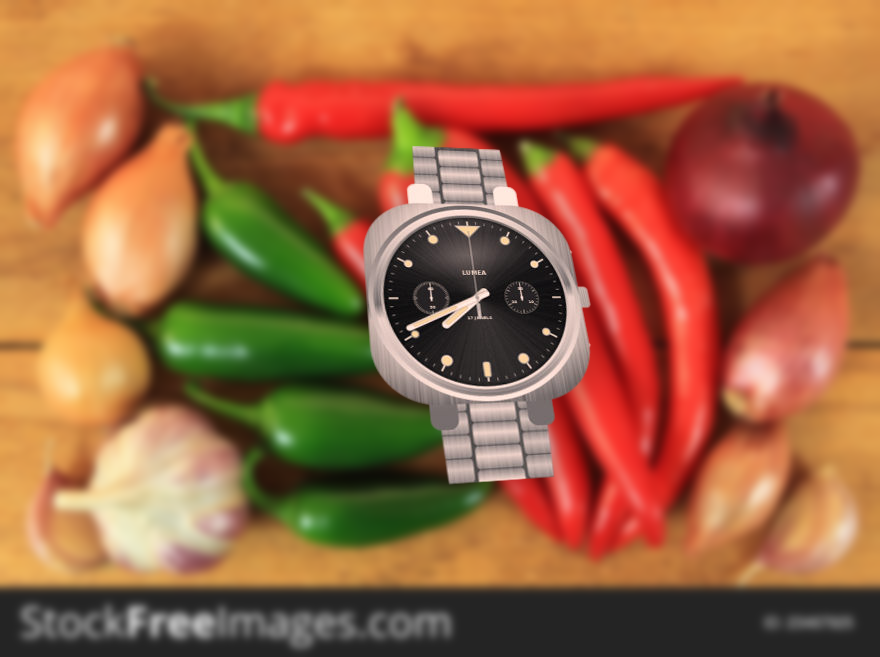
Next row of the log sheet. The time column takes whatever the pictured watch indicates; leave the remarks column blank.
7:41
